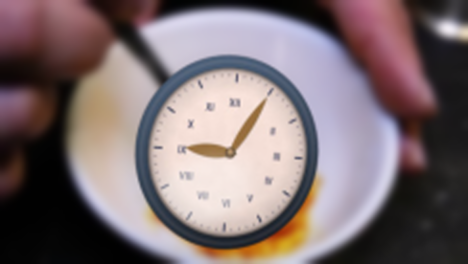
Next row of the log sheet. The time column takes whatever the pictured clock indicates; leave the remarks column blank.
9:05
